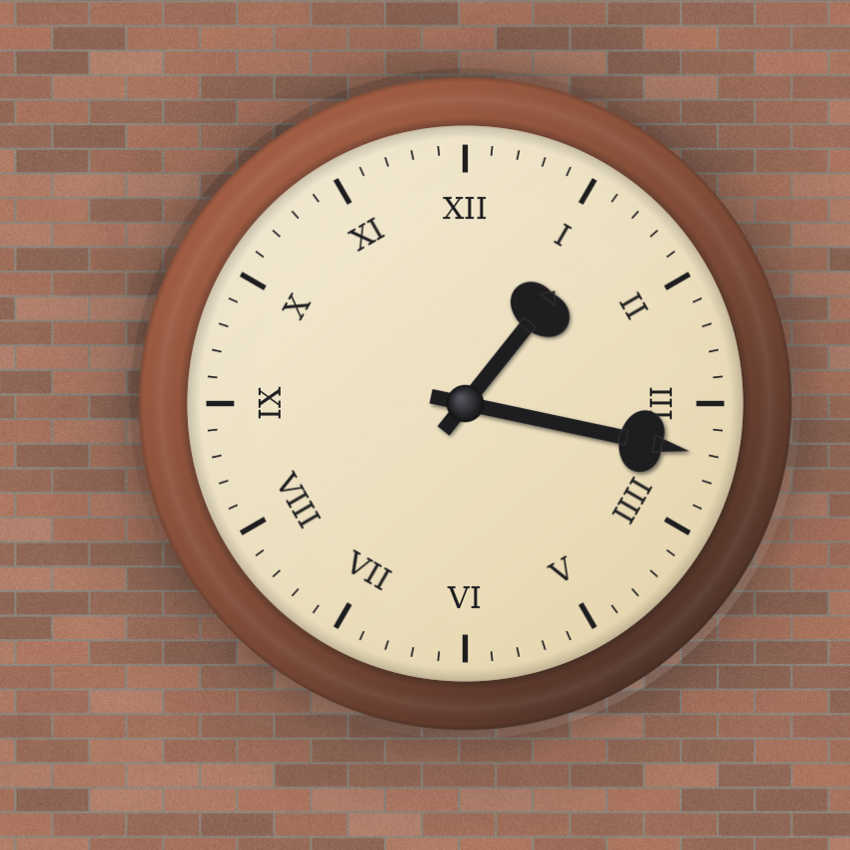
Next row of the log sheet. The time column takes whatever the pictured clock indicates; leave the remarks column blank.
1:17
